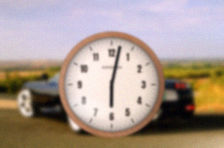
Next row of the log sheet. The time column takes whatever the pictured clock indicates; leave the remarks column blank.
6:02
